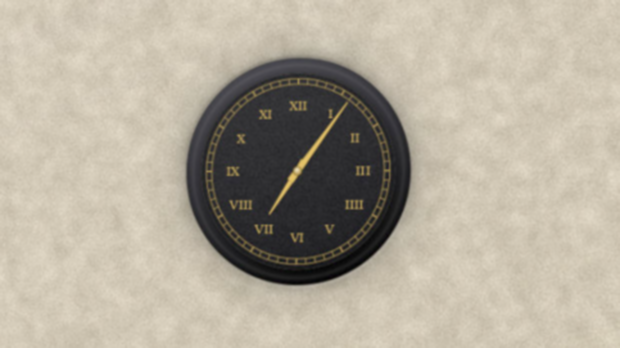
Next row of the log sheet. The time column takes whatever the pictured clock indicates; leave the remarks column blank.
7:06
